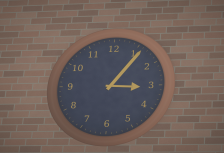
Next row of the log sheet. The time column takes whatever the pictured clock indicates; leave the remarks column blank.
3:06
